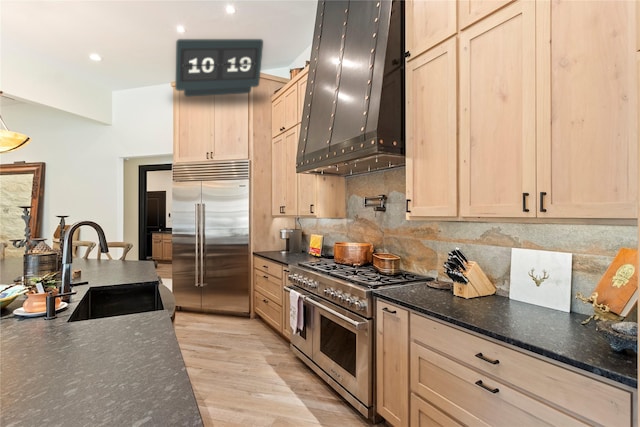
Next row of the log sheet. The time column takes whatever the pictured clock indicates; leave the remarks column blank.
10:19
